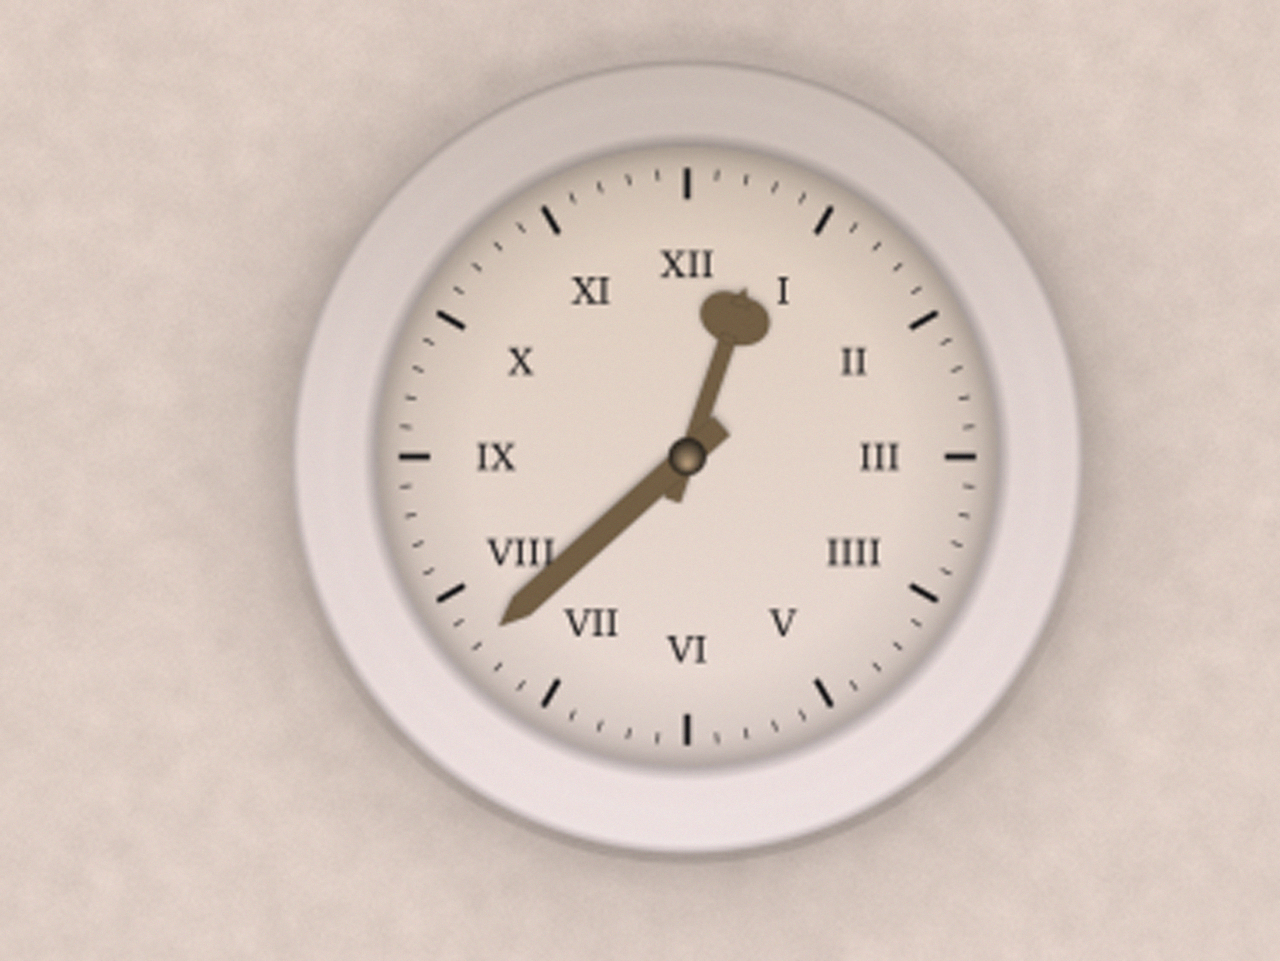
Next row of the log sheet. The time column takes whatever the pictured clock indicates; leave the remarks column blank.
12:38
